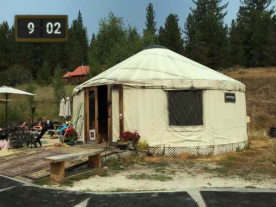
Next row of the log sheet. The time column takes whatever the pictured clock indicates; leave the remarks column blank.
9:02
